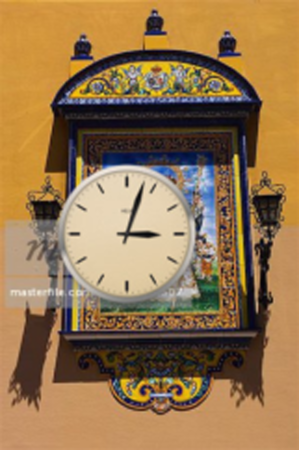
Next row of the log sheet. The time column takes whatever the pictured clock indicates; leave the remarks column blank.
3:03
